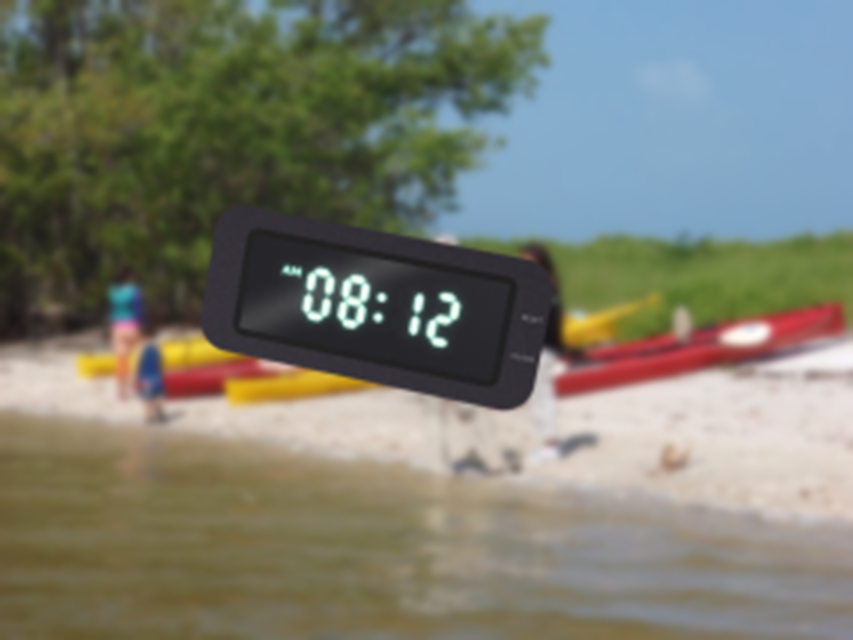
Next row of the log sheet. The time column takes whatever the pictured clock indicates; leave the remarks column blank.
8:12
